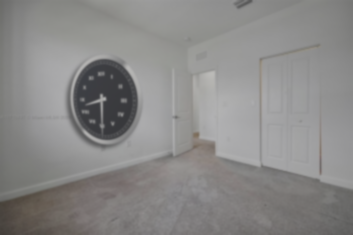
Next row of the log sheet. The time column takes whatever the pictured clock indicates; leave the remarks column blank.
8:30
